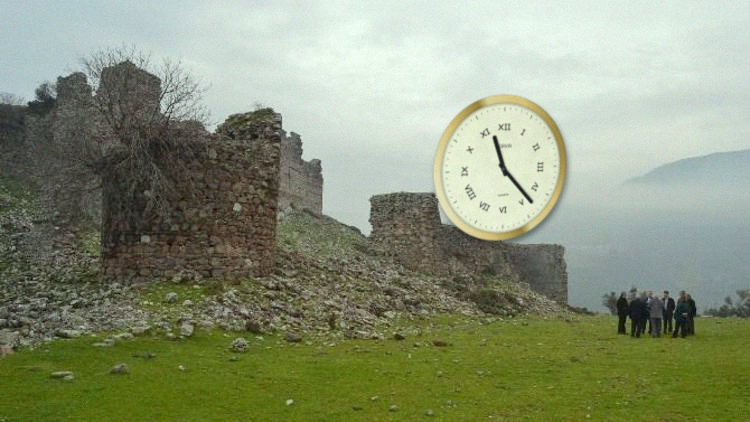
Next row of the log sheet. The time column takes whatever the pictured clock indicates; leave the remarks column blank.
11:23
